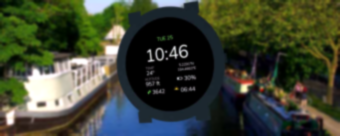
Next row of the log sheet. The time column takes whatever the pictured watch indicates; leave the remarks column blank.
10:46
